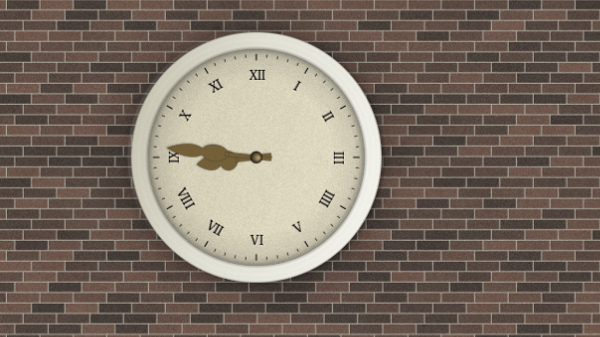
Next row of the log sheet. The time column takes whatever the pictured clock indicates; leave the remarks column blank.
8:46
